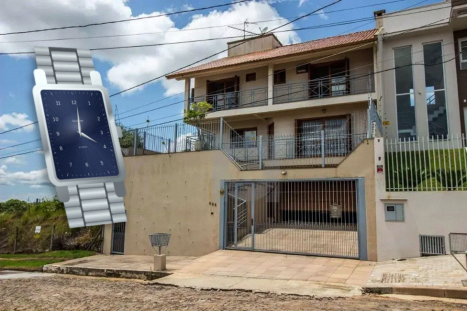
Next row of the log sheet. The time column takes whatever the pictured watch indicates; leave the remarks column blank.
4:01
